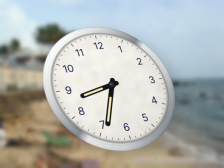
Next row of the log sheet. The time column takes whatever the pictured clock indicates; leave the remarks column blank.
8:34
